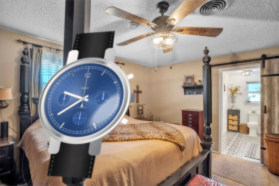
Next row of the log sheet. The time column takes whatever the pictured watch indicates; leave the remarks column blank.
9:39
